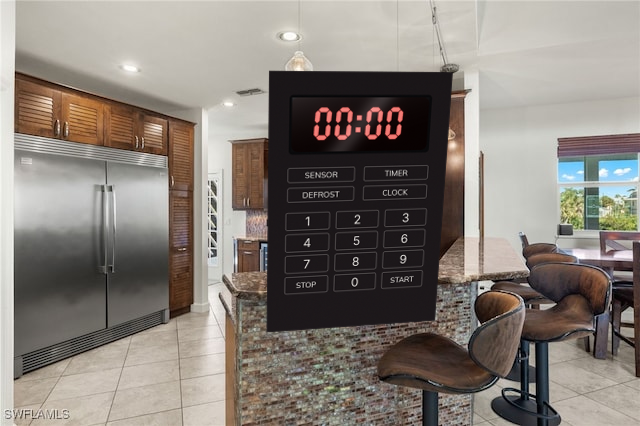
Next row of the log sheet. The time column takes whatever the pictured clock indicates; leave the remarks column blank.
0:00
